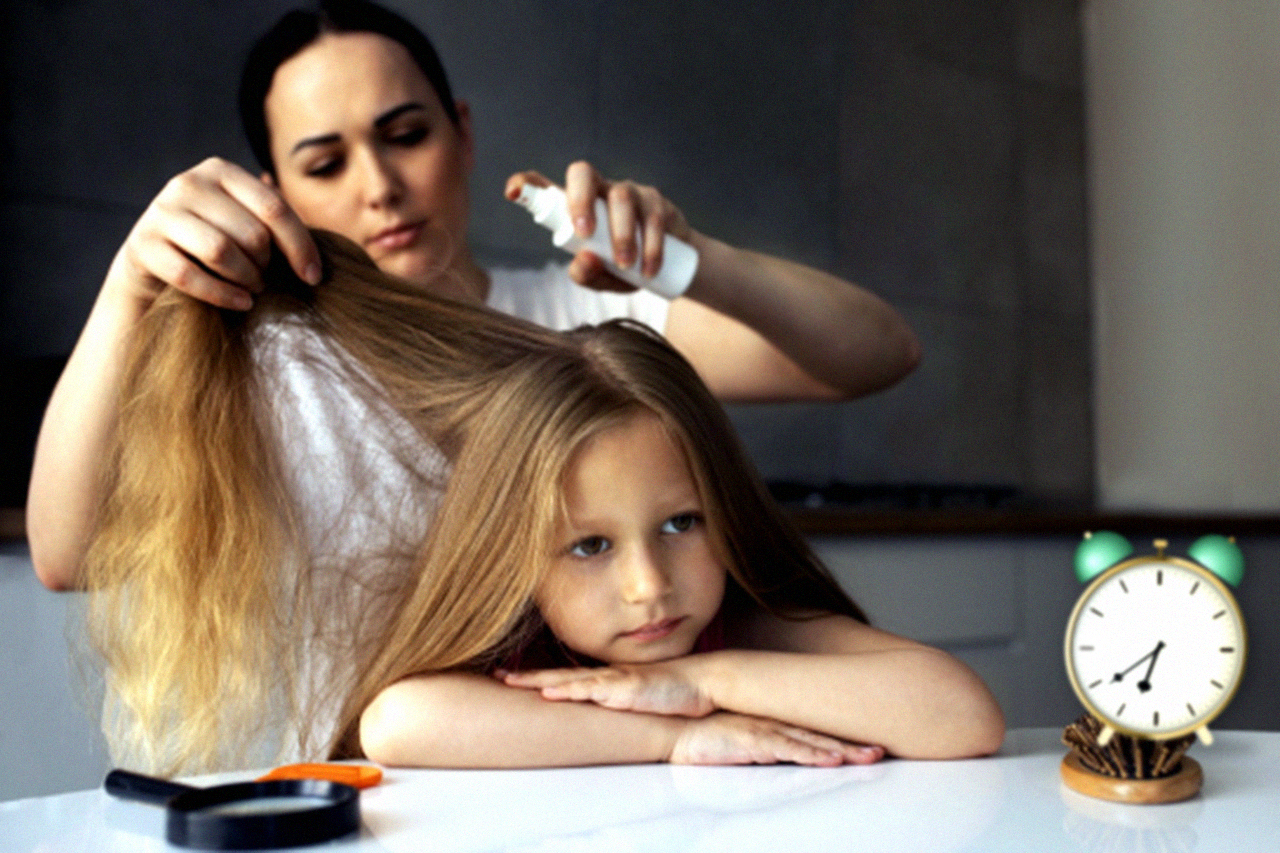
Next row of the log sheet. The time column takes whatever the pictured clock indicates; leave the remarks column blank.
6:39
